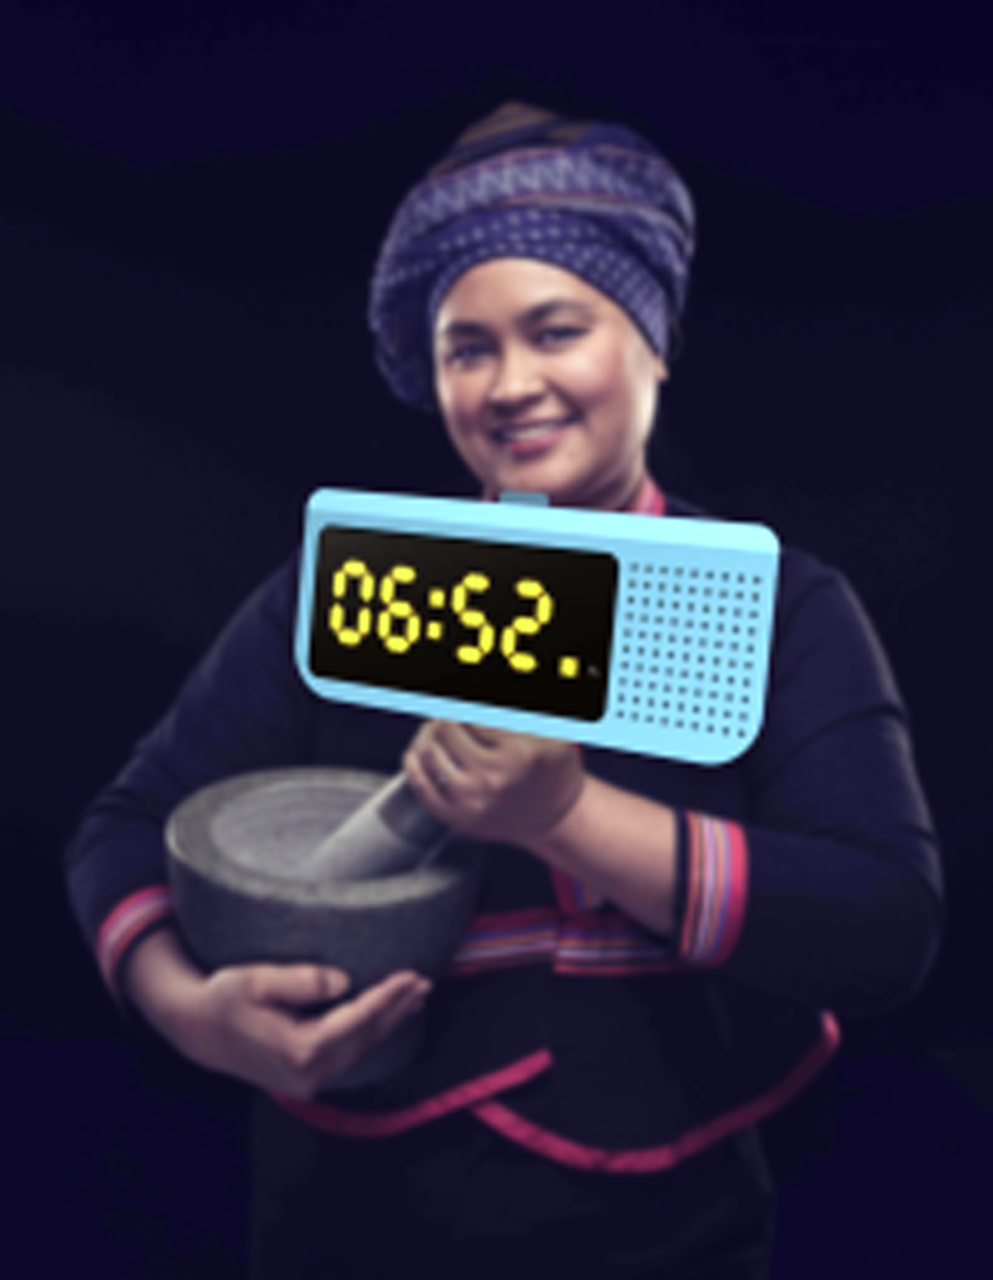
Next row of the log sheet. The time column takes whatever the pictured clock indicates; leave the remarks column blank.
6:52
